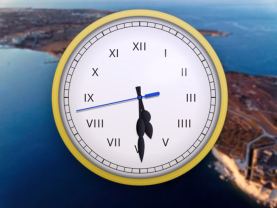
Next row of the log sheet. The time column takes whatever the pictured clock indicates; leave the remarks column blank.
5:29:43
